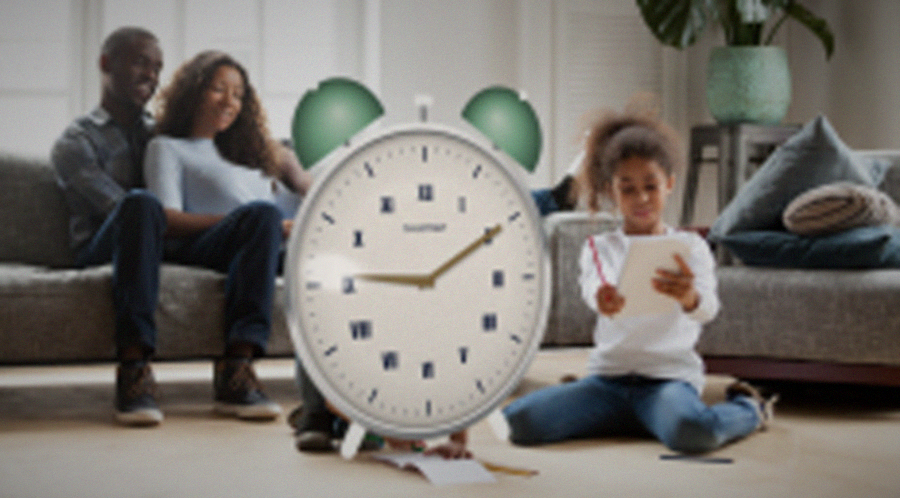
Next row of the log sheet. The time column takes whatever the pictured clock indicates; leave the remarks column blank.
9:10
